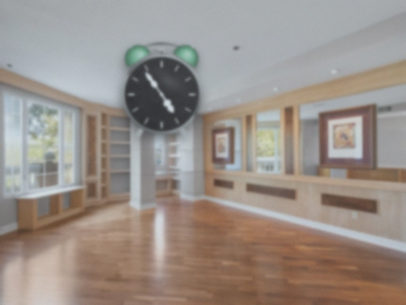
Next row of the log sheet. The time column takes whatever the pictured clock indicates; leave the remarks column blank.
4:54
